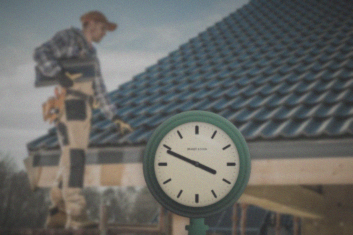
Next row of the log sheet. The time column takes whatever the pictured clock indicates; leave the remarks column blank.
3:49
